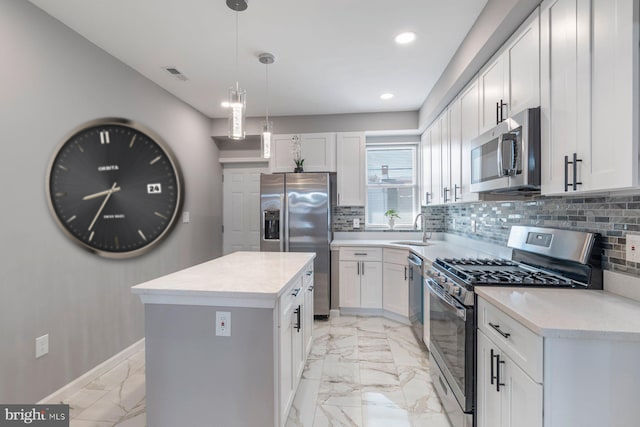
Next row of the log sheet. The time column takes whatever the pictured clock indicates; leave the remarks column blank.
8:36
